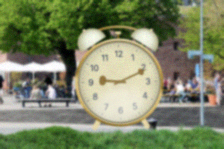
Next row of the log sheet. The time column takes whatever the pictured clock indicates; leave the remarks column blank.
9:11
